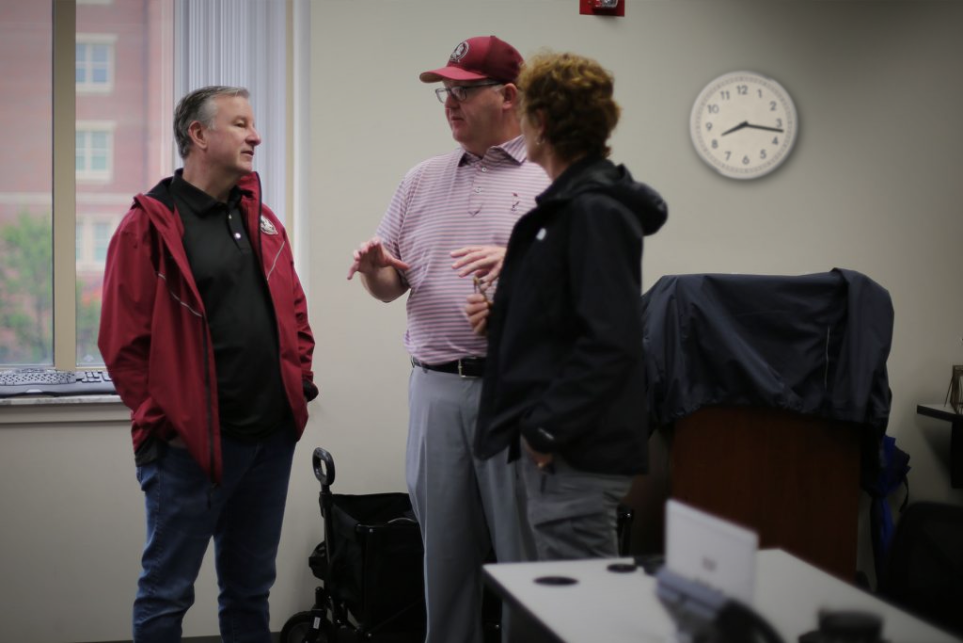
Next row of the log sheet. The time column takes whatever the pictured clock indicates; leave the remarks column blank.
8:17
